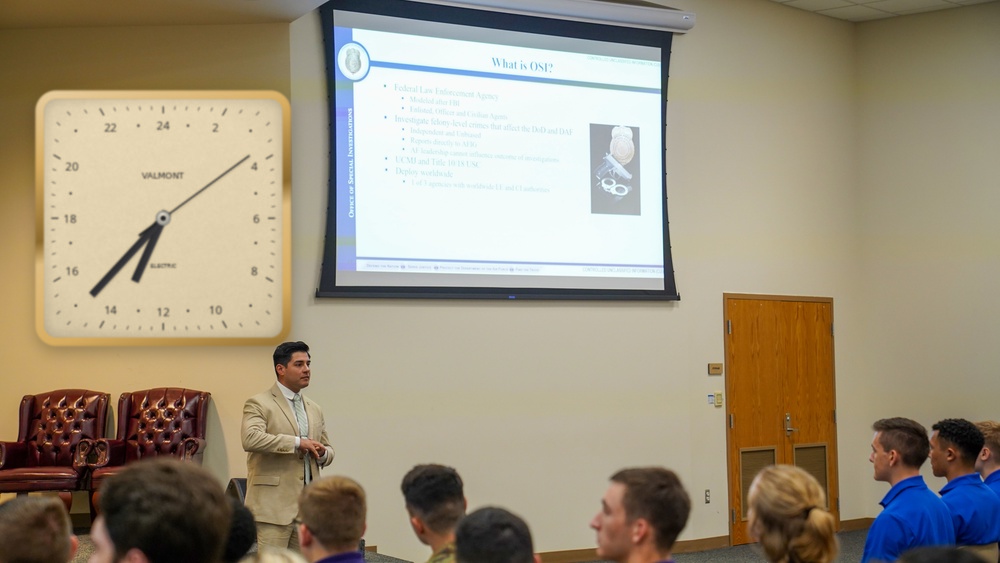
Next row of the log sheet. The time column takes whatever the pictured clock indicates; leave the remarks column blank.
13:37:09
